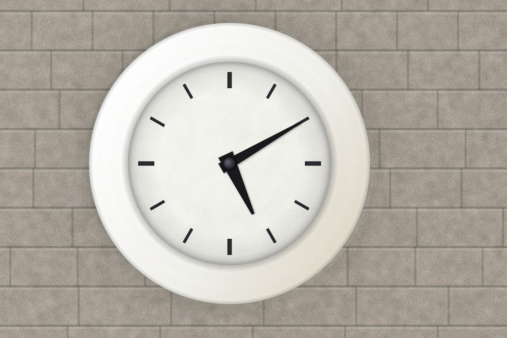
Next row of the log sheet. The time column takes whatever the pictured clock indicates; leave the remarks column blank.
5:10
